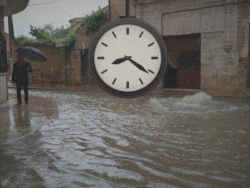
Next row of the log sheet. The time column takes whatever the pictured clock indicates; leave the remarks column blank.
8:21
